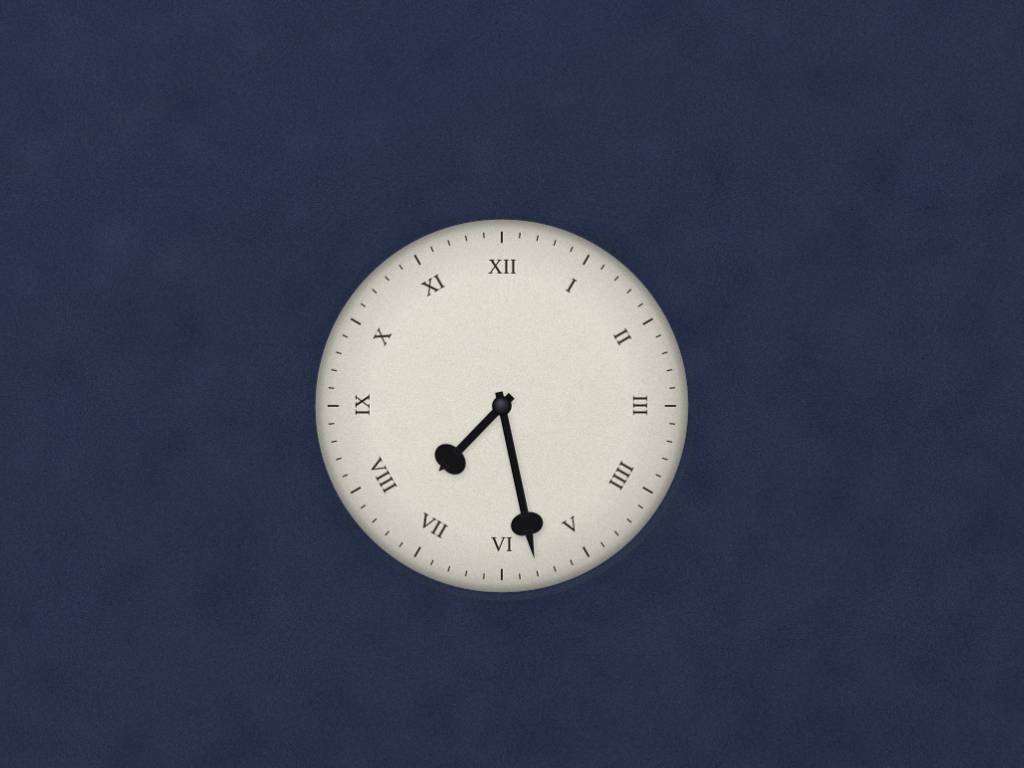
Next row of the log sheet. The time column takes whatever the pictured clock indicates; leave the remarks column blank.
7:28
